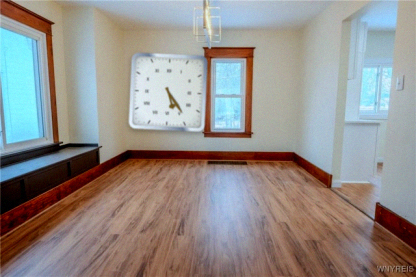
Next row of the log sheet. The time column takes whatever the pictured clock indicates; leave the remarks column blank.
5:24
